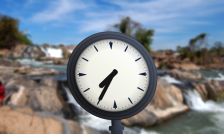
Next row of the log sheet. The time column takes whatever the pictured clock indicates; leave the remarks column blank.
7:35
